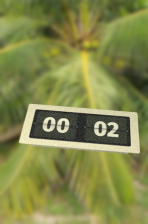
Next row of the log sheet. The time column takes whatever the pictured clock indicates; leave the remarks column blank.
0:02
